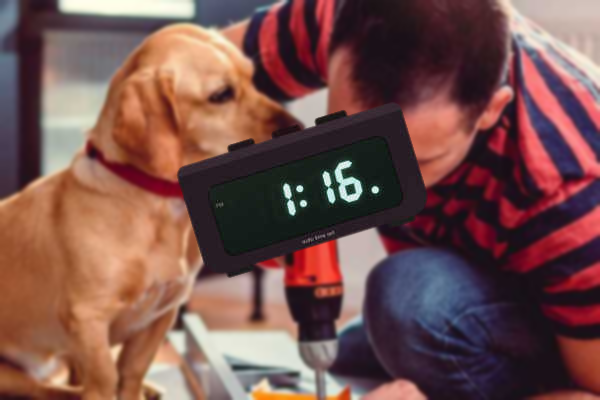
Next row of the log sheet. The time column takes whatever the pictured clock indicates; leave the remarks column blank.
1:16
